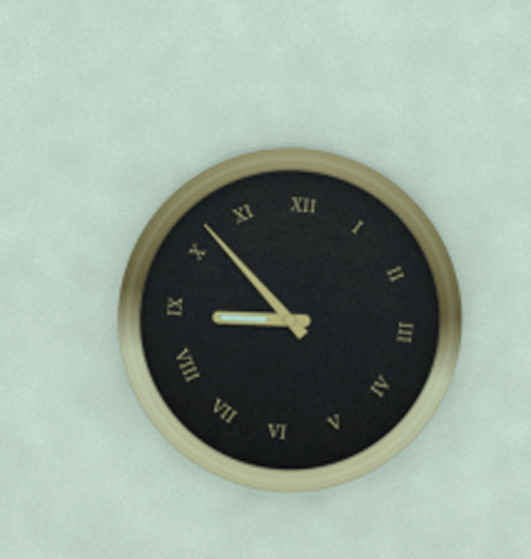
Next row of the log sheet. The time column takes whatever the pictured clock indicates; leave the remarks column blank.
8:52
